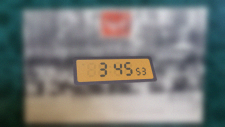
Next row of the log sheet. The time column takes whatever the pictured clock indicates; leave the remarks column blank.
3:45:53
